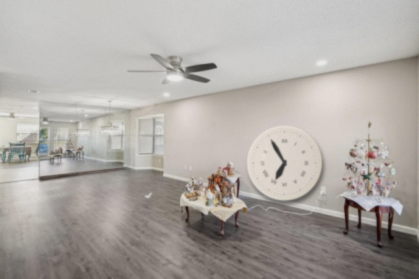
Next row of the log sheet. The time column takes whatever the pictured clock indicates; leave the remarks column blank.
6:55
